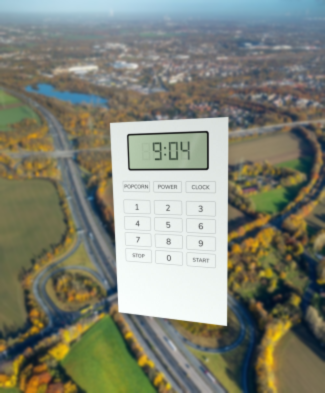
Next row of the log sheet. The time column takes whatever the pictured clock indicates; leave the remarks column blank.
9:04
